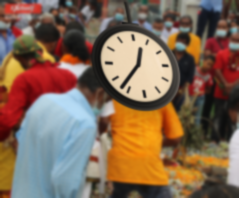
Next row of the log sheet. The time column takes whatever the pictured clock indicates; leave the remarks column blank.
12:37
